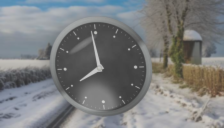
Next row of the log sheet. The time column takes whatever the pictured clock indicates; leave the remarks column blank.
7:59
